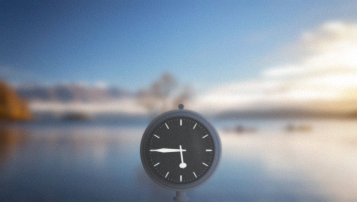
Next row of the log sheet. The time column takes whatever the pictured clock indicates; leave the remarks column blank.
5:45
